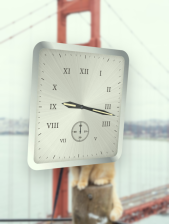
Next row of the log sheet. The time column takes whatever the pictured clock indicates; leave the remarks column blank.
9:17
